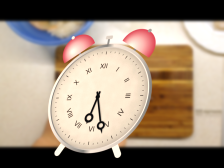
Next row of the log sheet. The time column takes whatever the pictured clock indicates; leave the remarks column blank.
6:27
